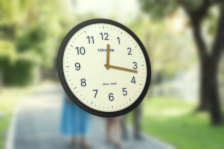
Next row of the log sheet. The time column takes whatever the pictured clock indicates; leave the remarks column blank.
12:17
